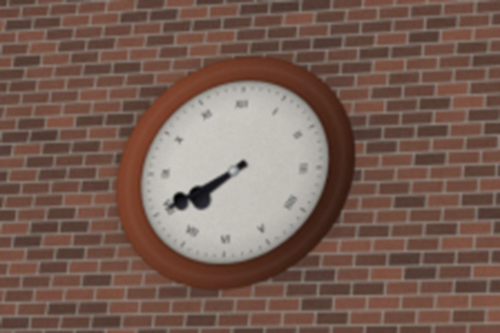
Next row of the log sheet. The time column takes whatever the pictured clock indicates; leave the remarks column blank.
7:40
